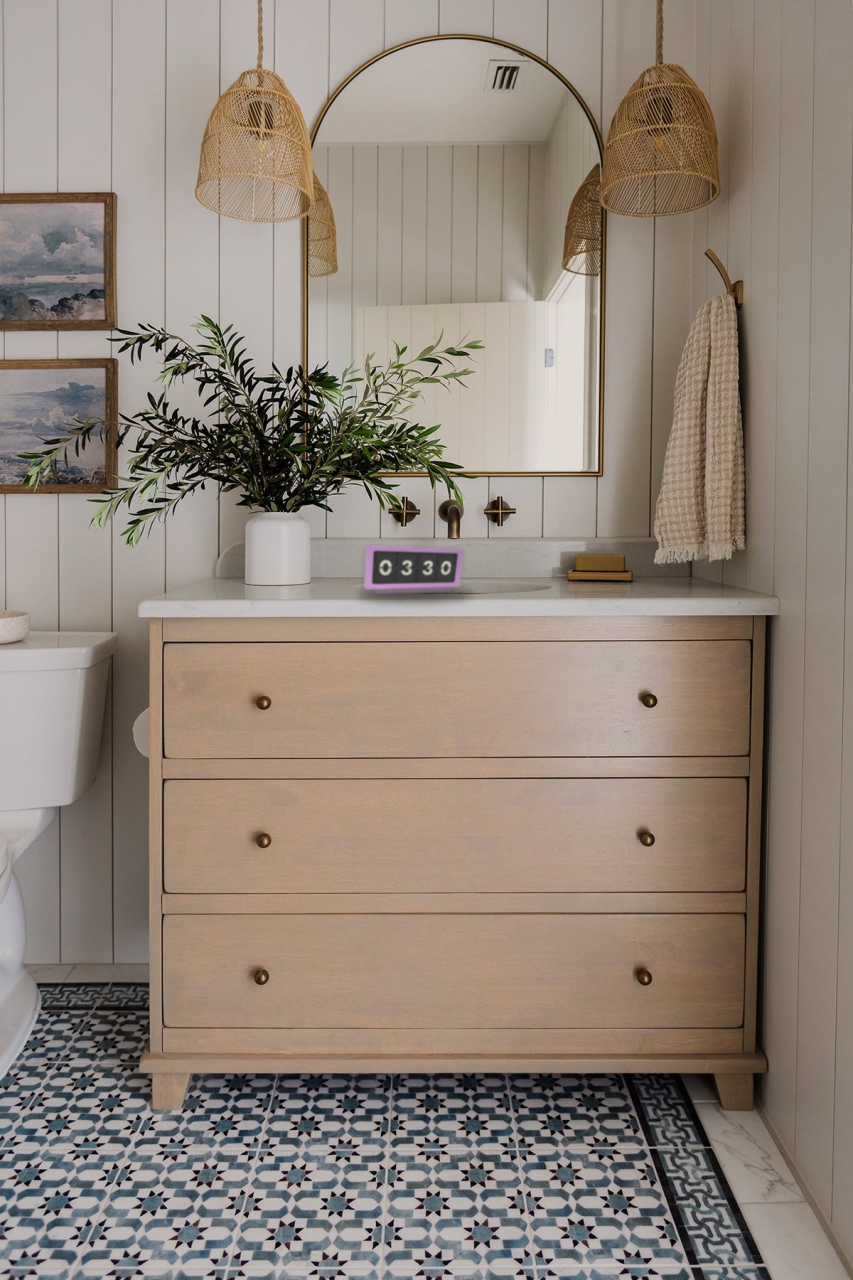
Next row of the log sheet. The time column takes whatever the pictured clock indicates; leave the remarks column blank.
3:30
